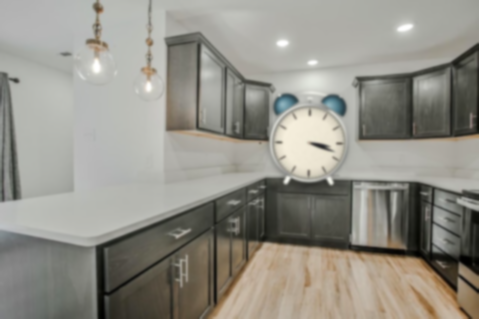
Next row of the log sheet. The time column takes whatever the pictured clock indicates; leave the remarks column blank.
3:18
